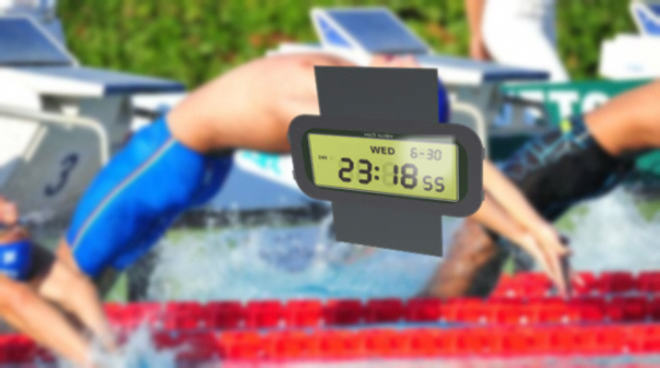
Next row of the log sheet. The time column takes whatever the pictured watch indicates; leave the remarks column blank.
23:18:55
